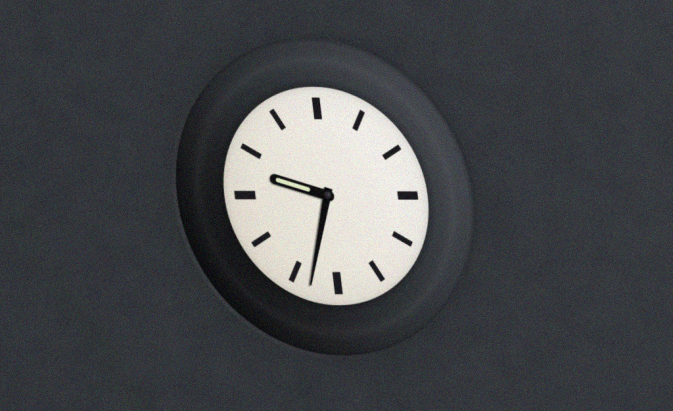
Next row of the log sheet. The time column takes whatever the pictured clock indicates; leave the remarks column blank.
9:33
